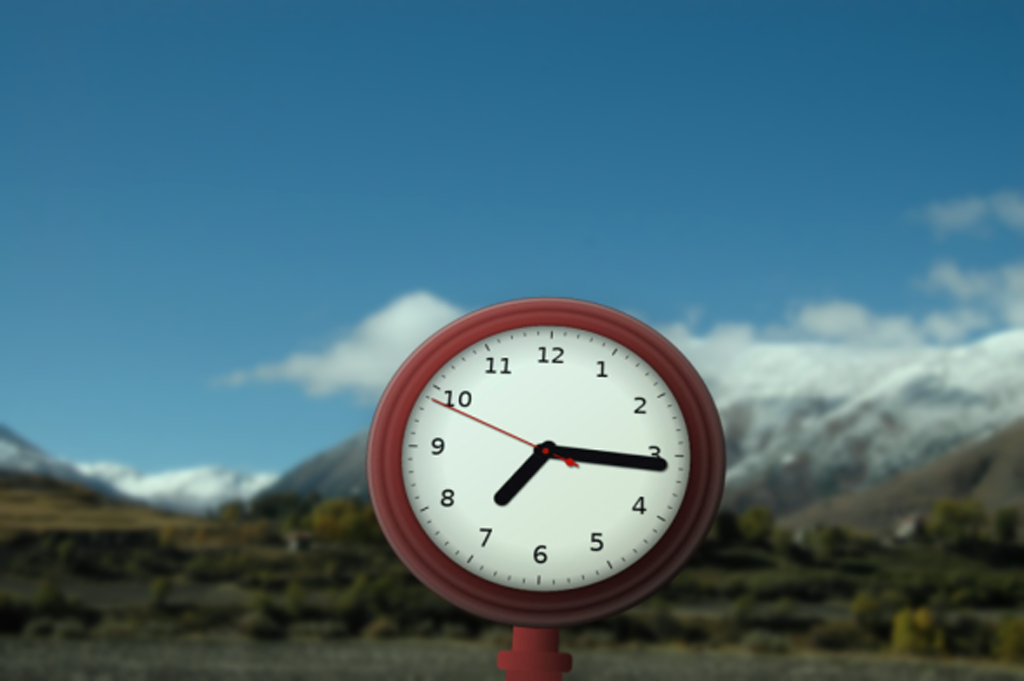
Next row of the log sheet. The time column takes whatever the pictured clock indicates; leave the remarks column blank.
7:15:49
